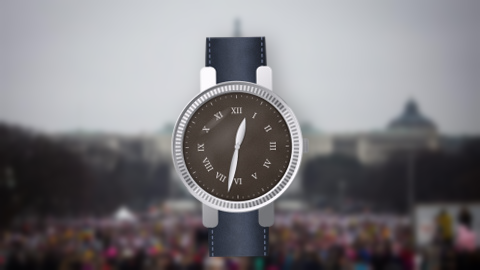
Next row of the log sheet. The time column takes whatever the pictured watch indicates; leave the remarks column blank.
12:32
